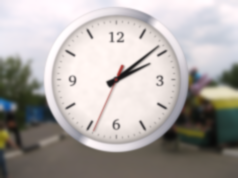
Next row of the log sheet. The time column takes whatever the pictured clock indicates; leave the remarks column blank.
2:08:34
